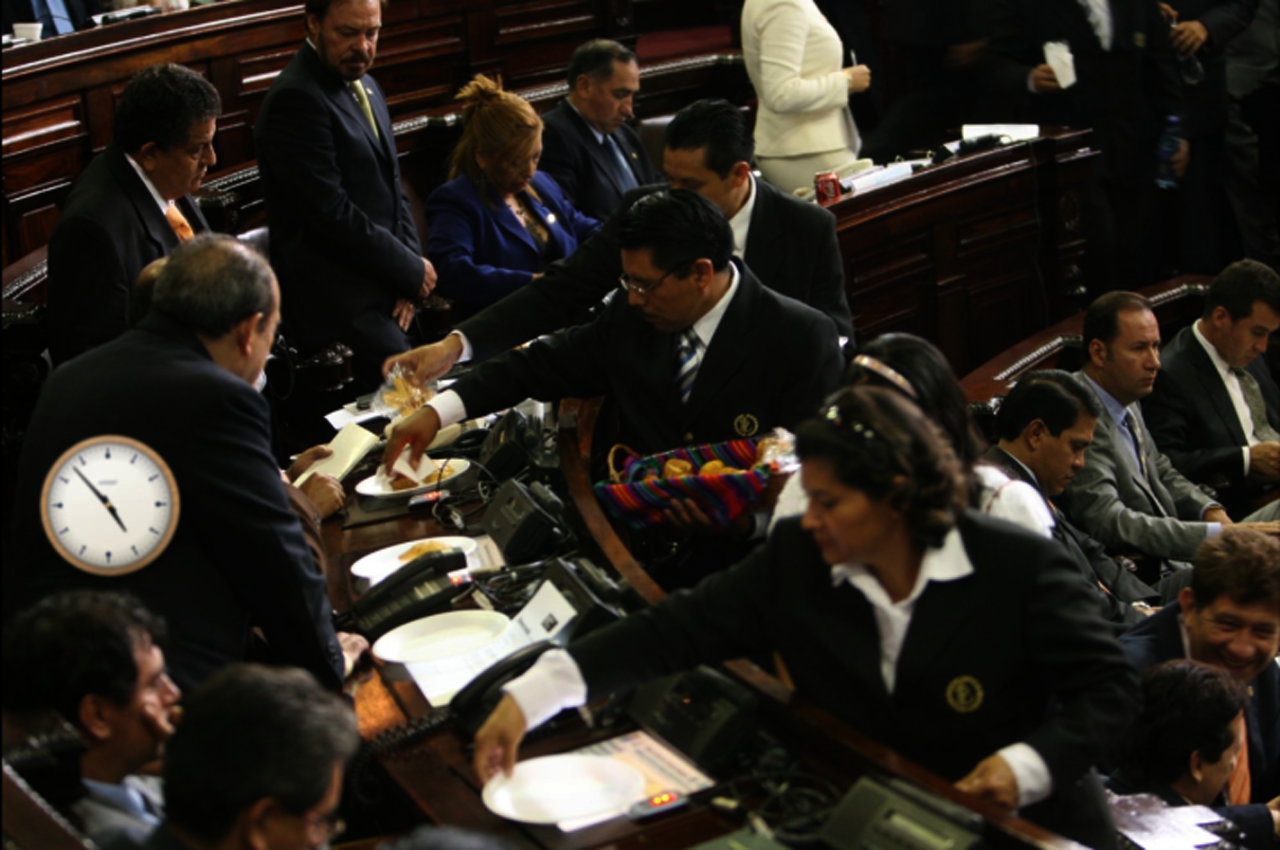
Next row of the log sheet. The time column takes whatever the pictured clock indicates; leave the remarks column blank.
4:53
